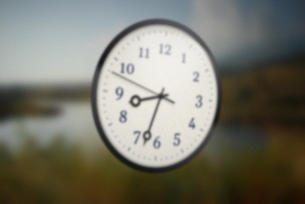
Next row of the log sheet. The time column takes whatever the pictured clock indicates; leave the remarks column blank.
8:32:48
